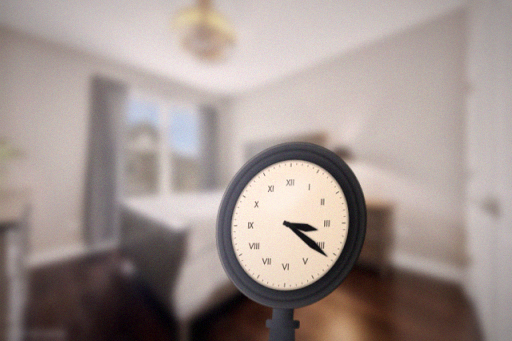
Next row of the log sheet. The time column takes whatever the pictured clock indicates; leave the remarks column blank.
3:21
